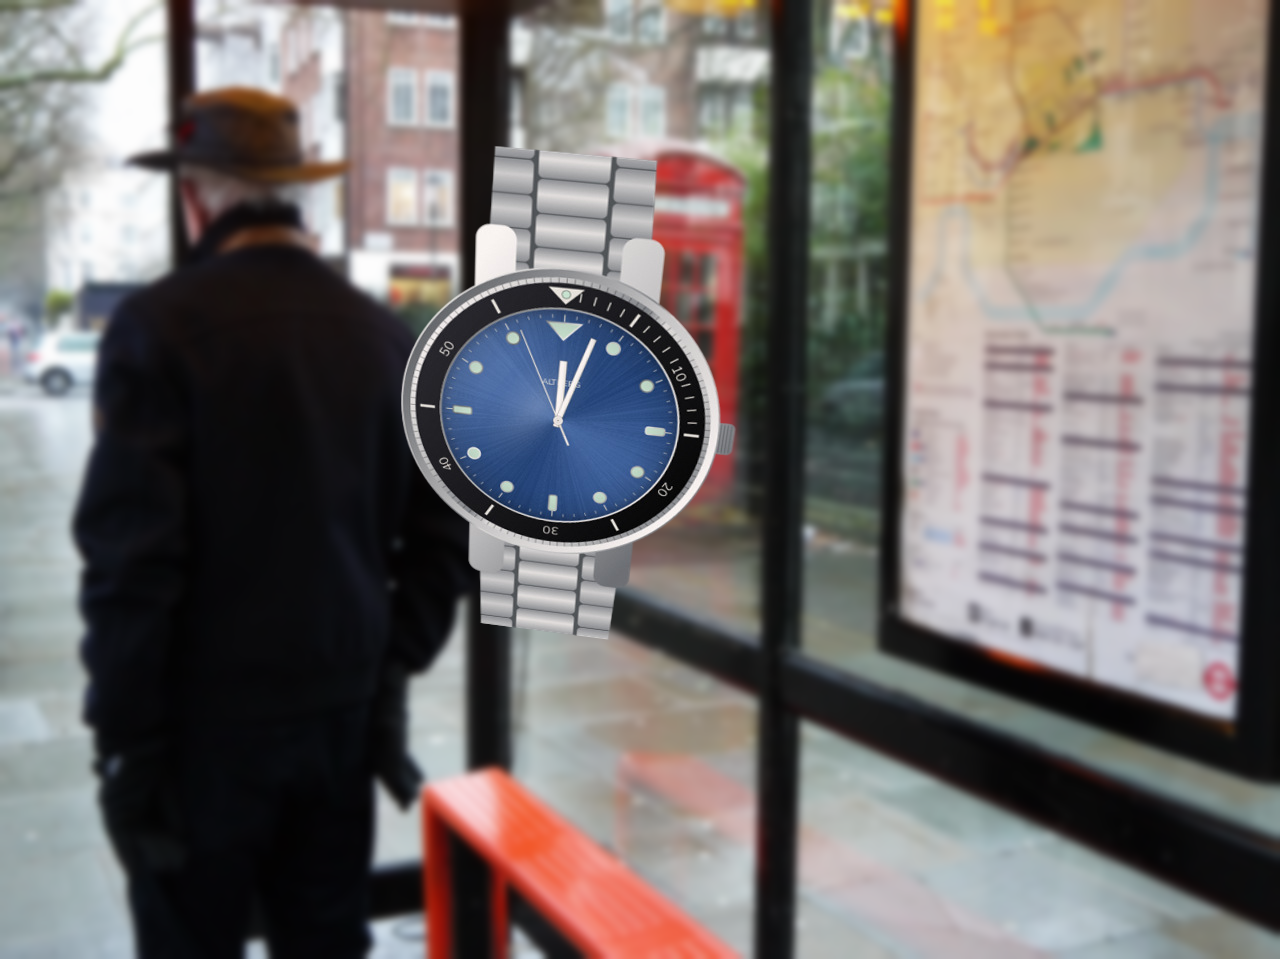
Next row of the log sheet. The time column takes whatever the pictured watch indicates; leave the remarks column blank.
12:02:56
